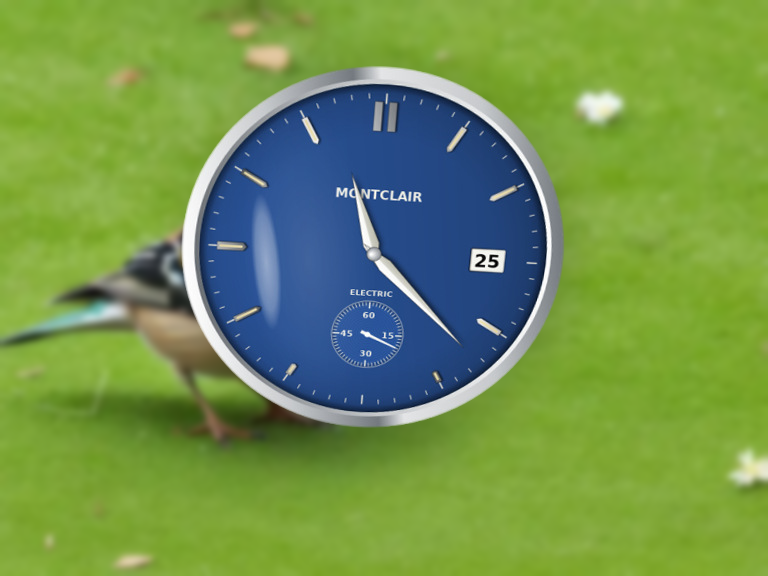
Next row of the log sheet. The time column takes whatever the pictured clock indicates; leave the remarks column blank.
11:22:19
